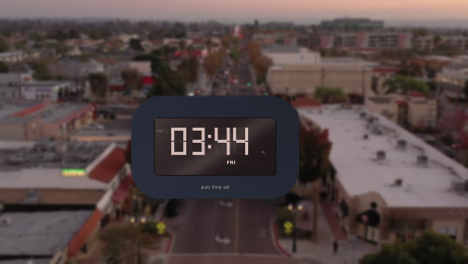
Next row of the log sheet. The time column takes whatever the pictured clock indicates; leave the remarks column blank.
3:44
